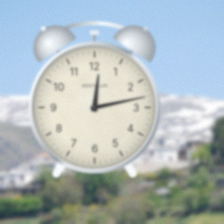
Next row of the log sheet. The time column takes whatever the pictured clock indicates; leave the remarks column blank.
12:13
